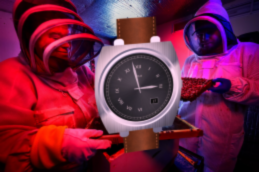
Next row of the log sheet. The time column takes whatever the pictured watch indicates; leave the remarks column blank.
2:58
